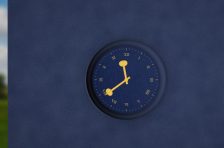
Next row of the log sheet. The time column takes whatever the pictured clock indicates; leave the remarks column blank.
11:39
